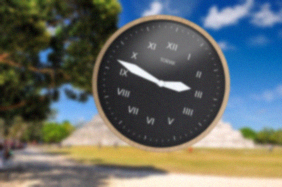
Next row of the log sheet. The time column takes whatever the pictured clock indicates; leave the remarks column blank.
2:47
